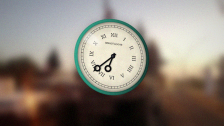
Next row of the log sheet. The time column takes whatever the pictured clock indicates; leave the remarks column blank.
6:38
